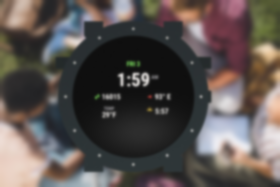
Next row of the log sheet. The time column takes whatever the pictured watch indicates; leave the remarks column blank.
1:59
